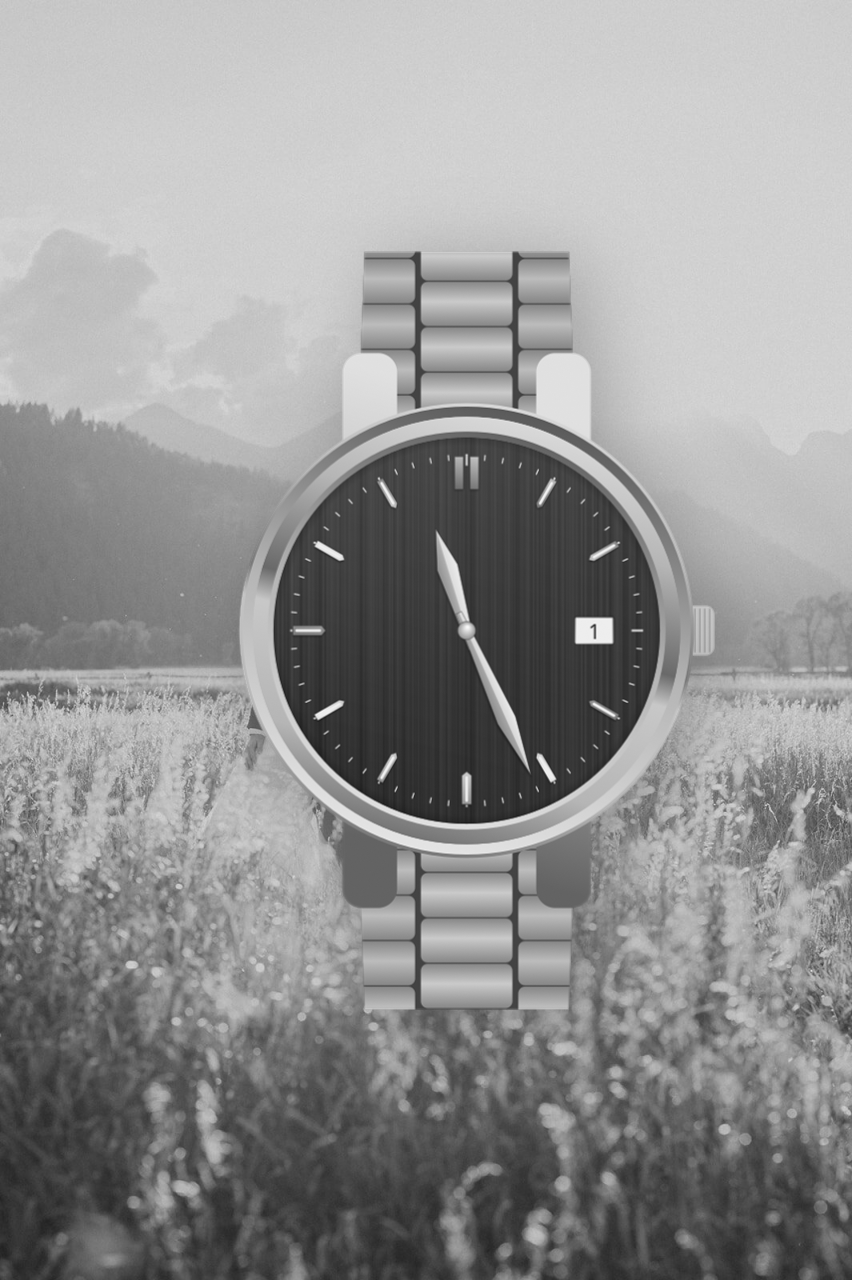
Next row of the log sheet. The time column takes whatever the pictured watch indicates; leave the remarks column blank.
11:26
